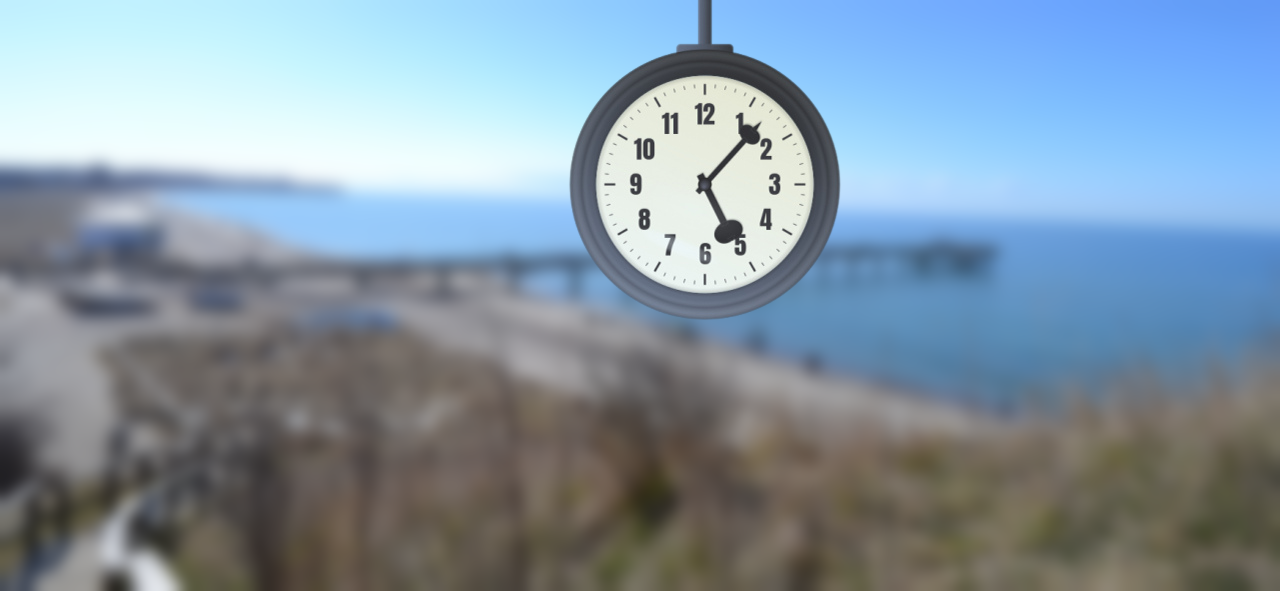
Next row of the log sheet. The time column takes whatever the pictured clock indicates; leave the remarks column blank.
5:07
